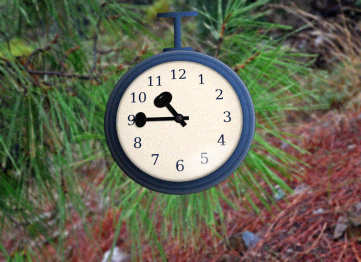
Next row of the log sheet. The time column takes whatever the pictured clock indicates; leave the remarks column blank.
10:45
